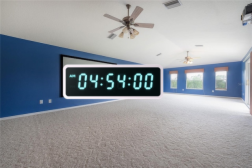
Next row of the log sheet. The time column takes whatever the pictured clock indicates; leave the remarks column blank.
4:54:00
